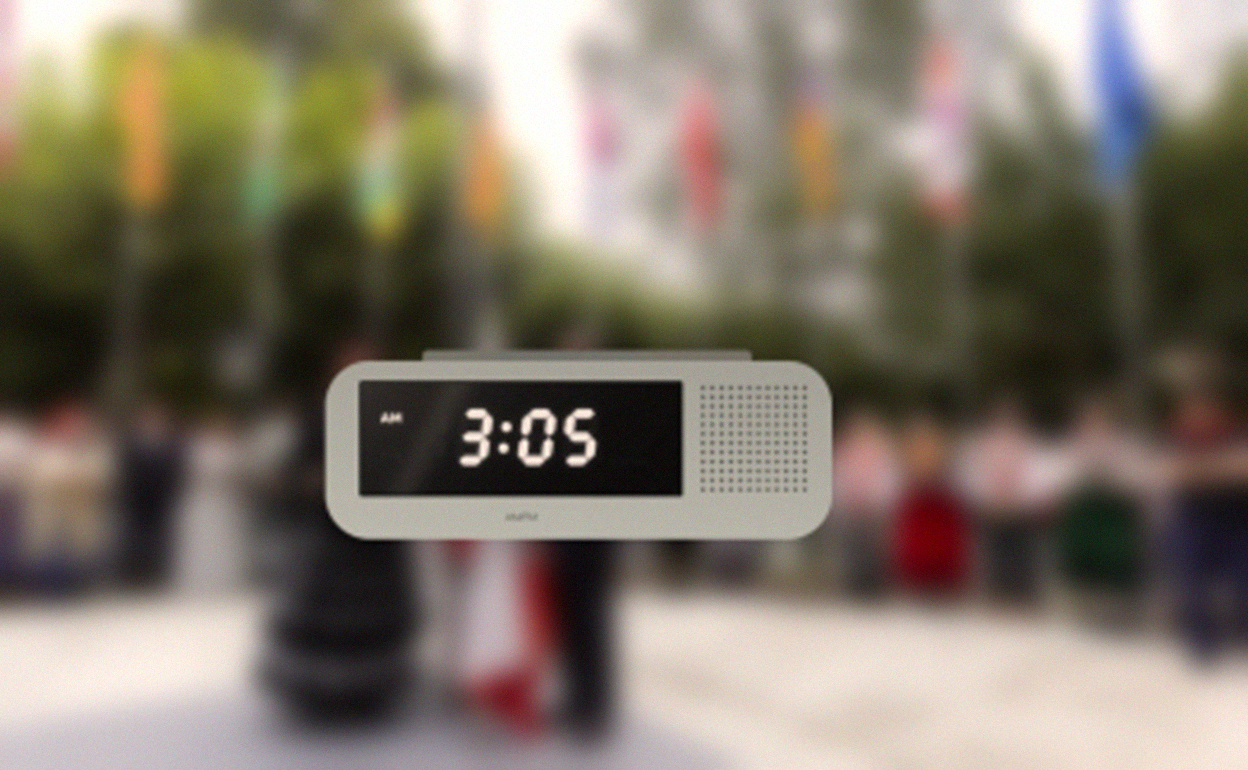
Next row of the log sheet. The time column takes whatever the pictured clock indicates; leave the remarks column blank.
3:05
